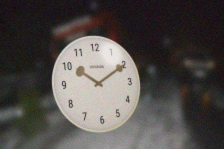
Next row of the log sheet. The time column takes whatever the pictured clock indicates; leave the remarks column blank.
10:10
